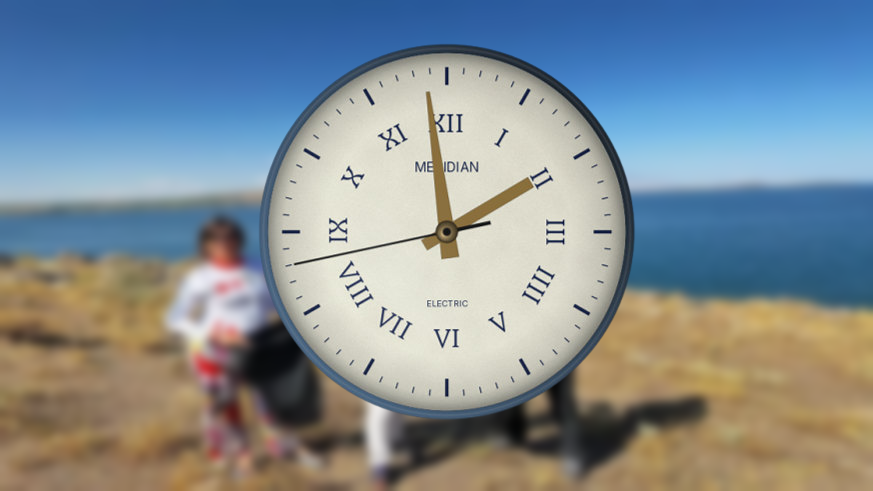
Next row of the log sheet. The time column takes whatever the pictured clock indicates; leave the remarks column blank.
1:58:43
